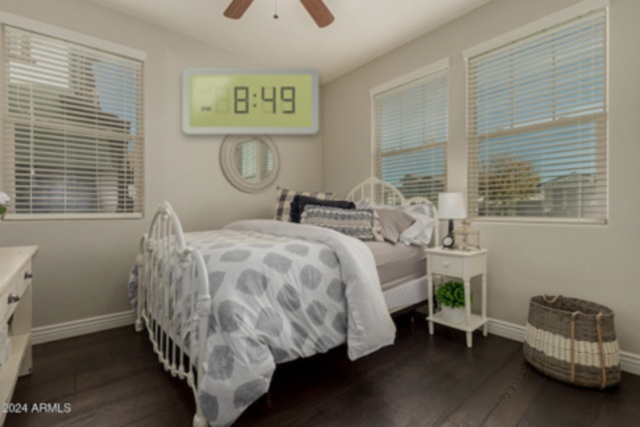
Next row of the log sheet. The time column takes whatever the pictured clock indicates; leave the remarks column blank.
8:49
